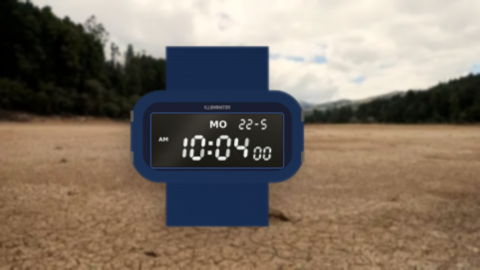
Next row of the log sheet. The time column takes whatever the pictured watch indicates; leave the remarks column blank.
10:04:00
